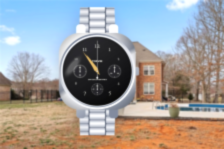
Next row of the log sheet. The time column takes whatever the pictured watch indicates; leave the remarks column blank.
10:54
